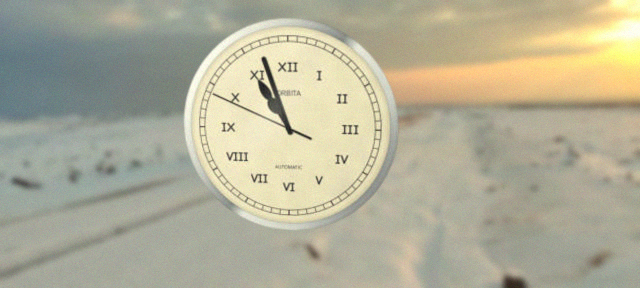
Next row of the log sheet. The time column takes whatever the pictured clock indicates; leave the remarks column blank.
10:56:49
